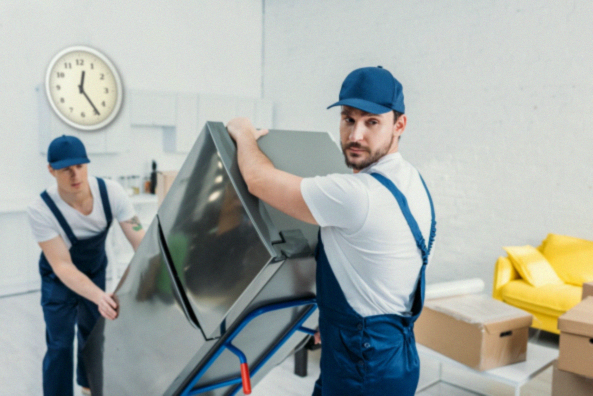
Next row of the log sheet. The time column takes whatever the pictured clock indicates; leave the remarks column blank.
12:24
